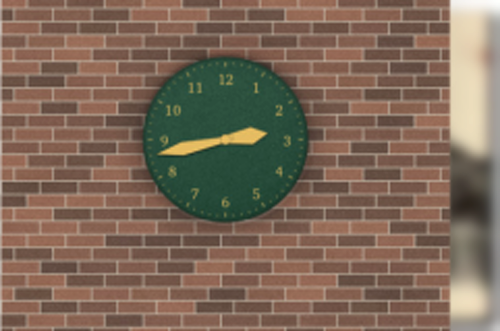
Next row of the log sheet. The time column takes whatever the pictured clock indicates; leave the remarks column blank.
2:43
